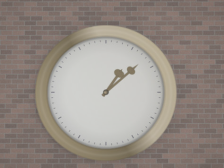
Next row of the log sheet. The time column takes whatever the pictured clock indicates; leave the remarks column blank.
1:08
